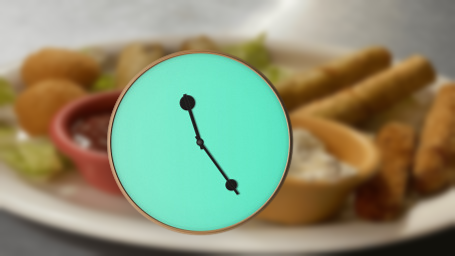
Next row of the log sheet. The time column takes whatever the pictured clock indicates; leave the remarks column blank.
11:24
